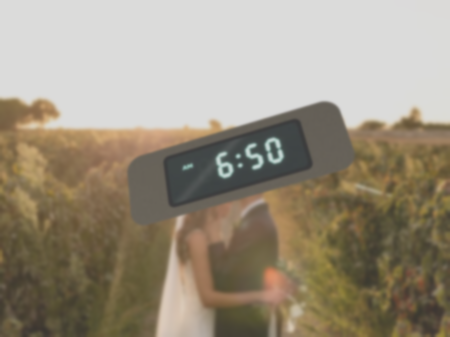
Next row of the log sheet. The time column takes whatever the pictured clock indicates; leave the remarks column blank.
6:50
